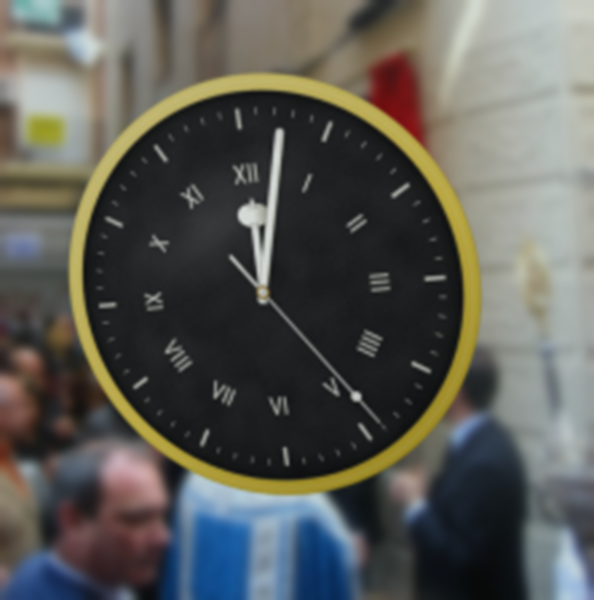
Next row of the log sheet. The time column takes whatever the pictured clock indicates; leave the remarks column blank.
12:02:24
